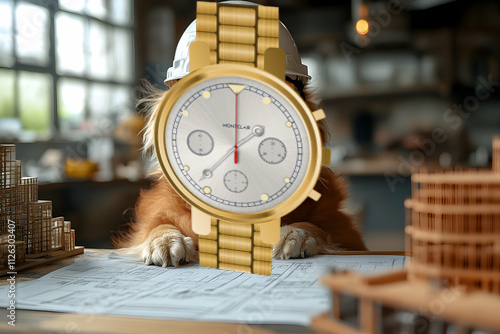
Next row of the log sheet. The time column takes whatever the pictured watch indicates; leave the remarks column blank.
1:37
